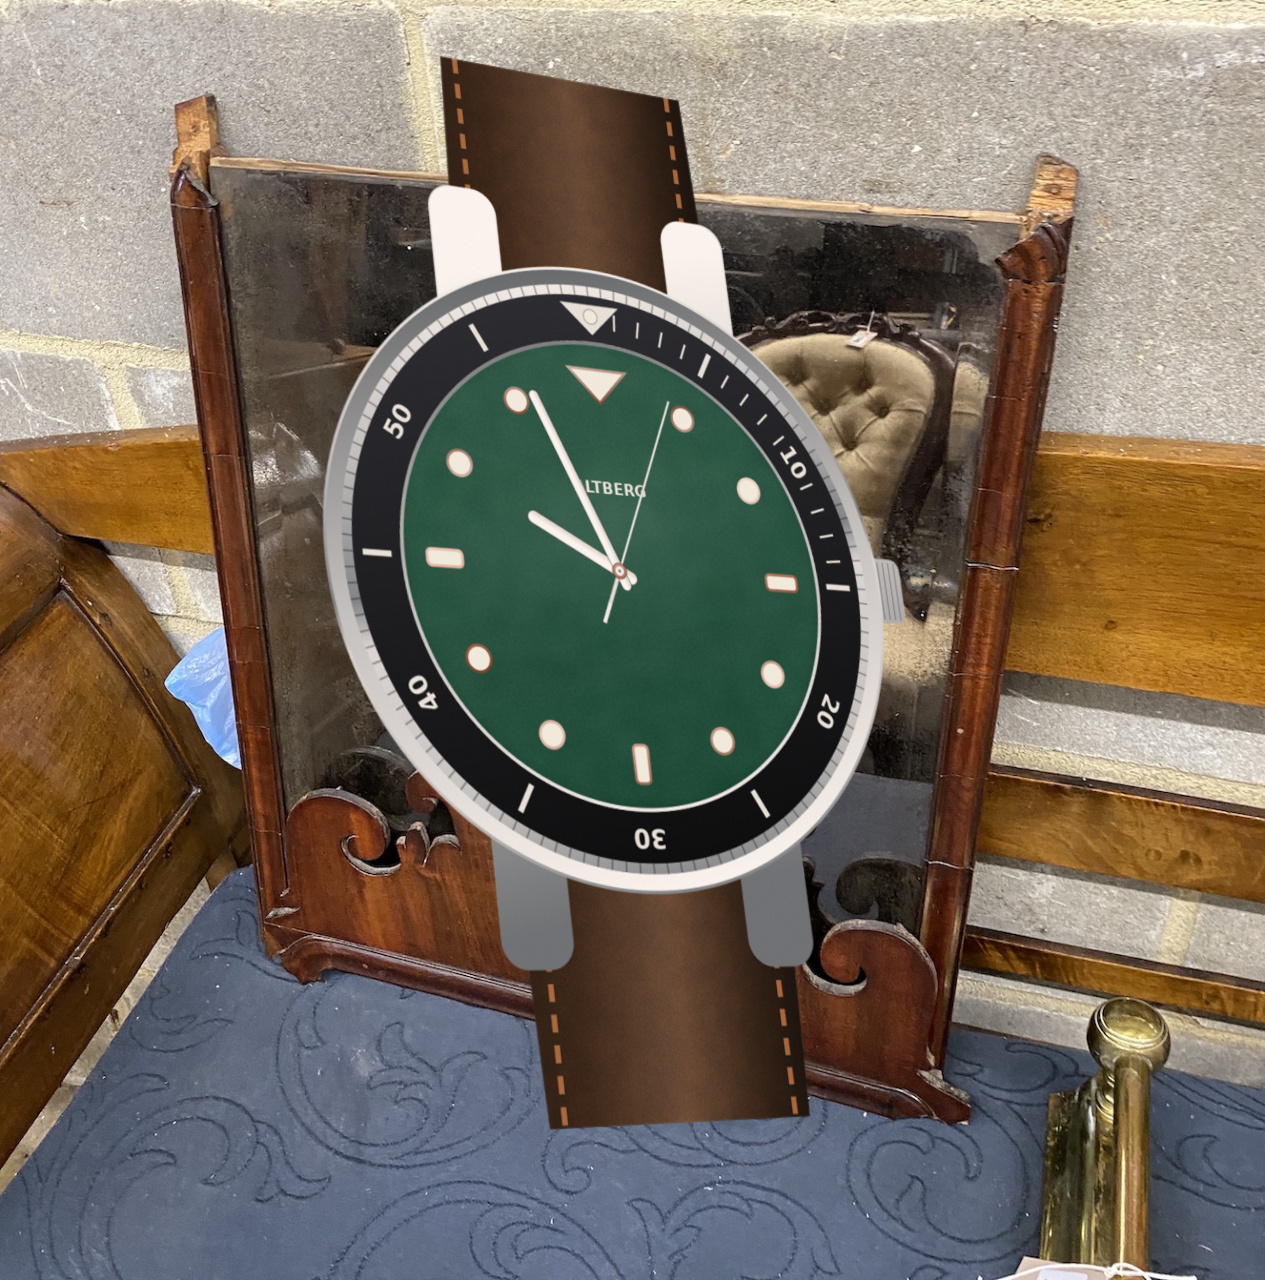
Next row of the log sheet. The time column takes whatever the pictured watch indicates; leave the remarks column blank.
9:56:04
